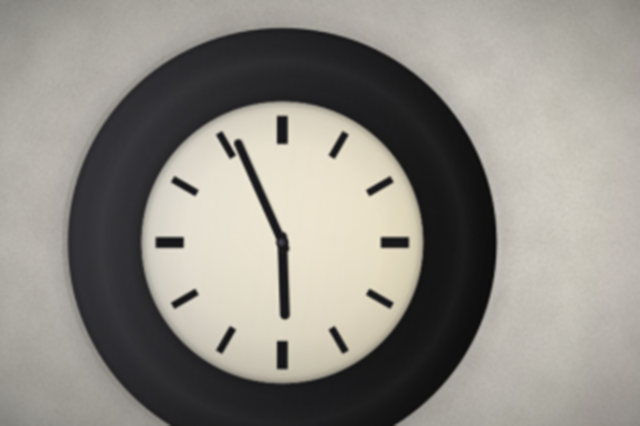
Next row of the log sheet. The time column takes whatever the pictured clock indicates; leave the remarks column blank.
5:56
